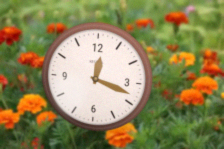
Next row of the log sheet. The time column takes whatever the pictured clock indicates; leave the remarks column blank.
12:18
